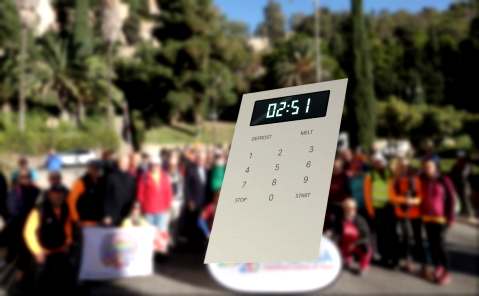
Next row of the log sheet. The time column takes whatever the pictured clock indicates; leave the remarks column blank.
2:51
